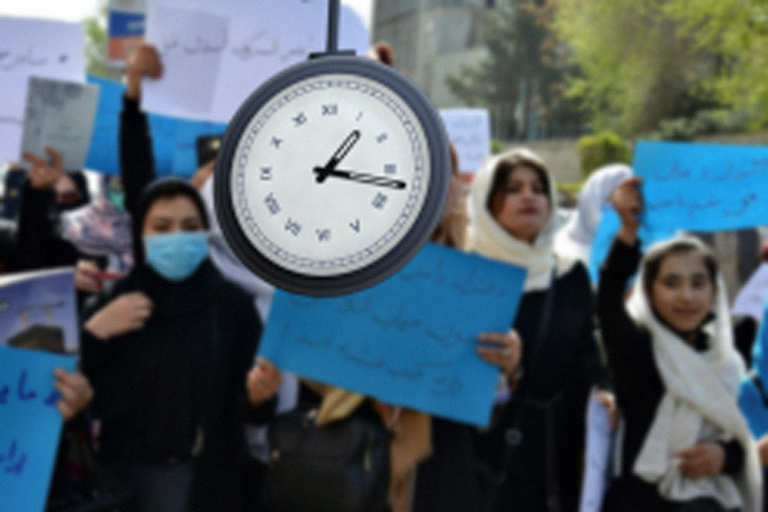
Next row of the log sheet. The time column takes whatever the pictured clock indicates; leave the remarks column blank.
1:17
